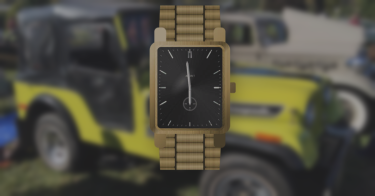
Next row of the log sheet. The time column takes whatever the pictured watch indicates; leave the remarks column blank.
5:59
